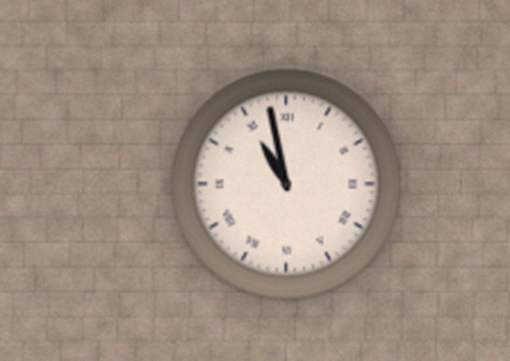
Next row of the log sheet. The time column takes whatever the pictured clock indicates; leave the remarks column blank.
10:58
